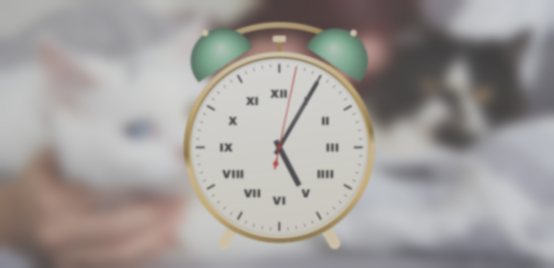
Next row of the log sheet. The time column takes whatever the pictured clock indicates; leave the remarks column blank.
5:05:02
